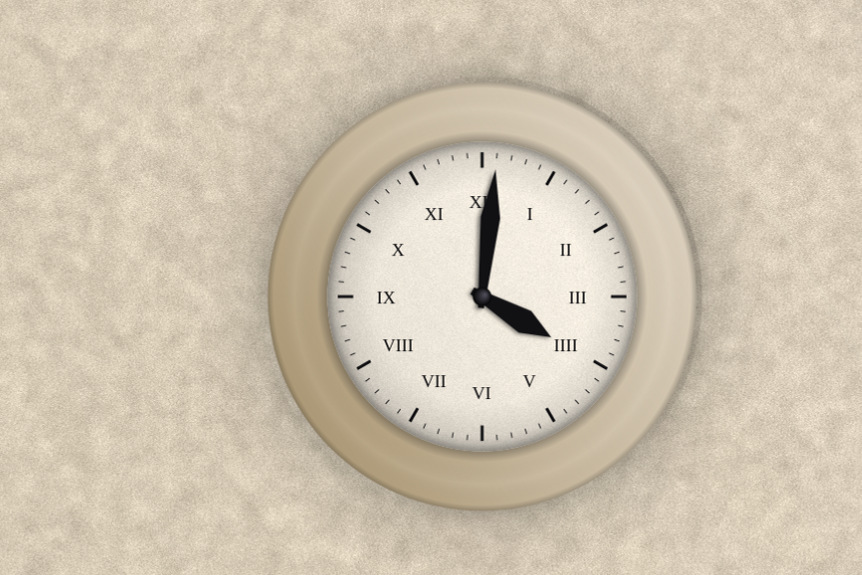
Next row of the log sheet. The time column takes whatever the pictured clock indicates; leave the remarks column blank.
4:01
